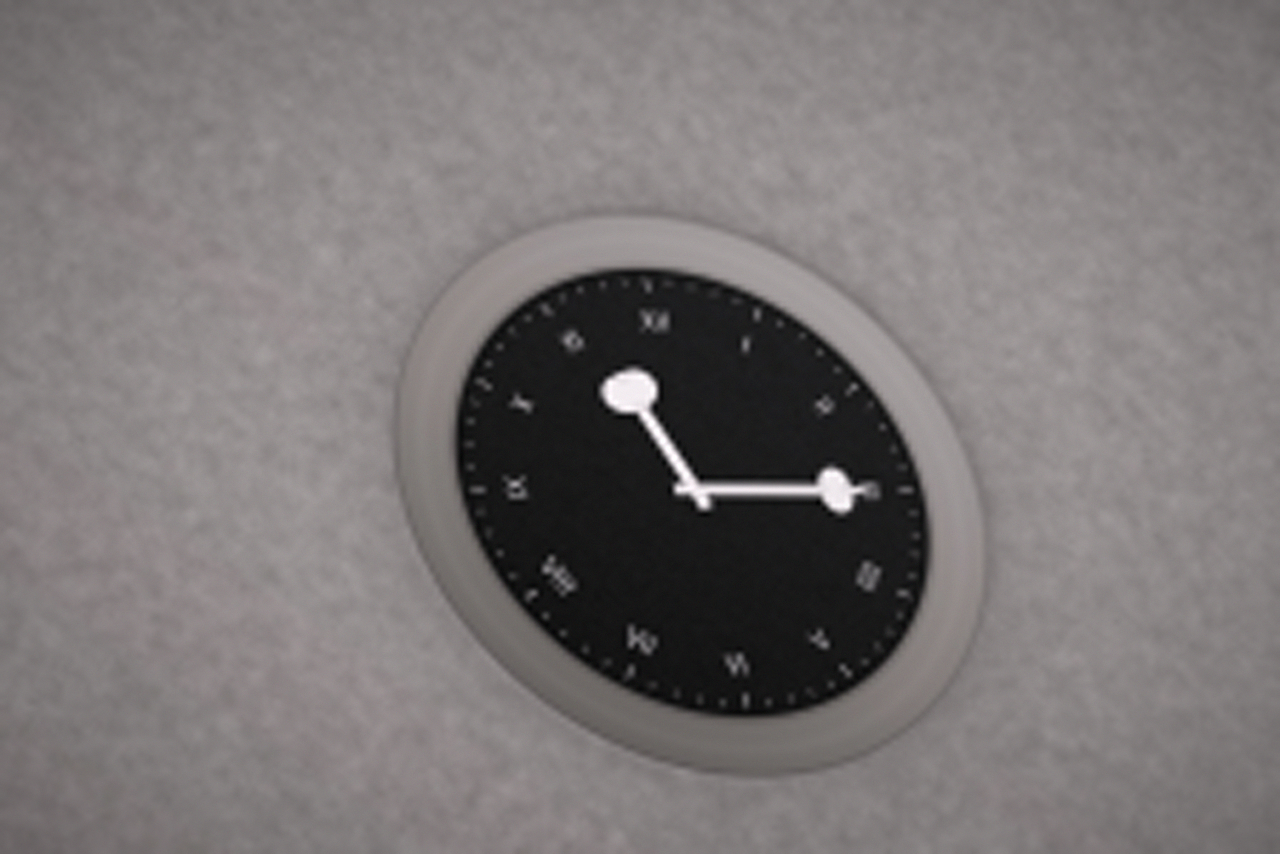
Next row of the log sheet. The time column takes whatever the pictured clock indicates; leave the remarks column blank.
11:15
